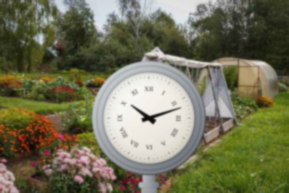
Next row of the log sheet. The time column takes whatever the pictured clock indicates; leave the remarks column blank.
10:12
